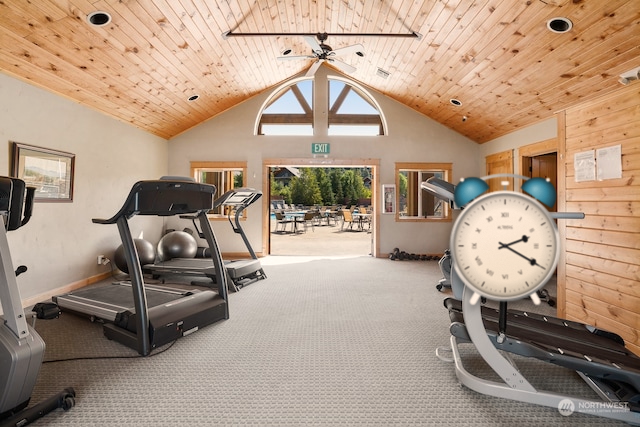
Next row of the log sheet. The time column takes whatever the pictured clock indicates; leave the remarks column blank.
2:20
